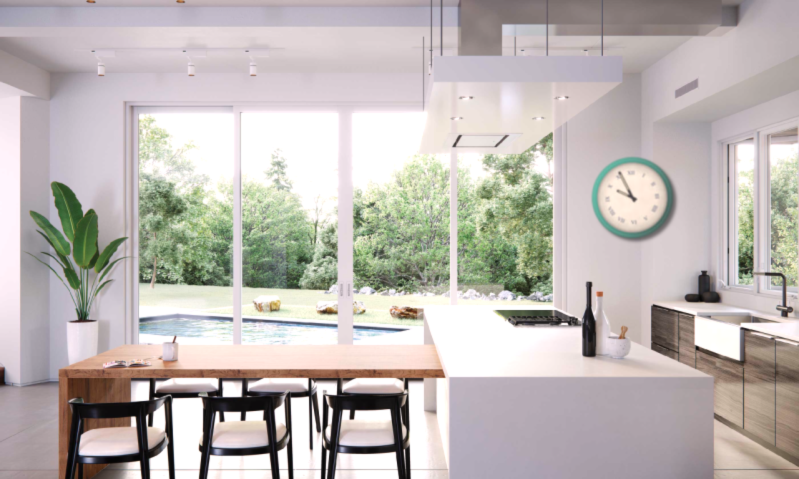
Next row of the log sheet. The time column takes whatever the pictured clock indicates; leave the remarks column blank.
9:56
